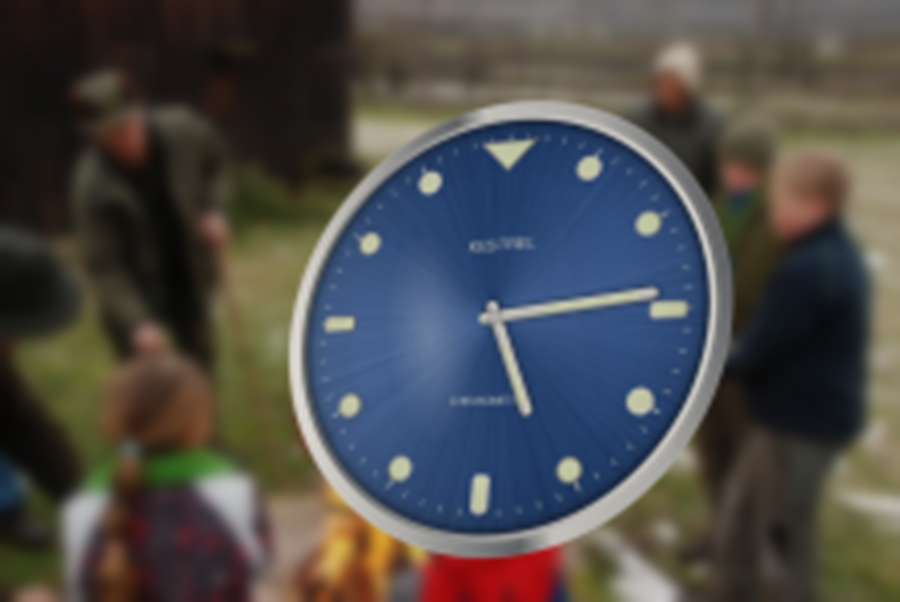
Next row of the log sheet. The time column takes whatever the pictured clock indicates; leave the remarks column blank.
5:14
